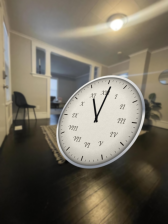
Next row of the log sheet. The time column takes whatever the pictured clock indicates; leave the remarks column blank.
11:01
